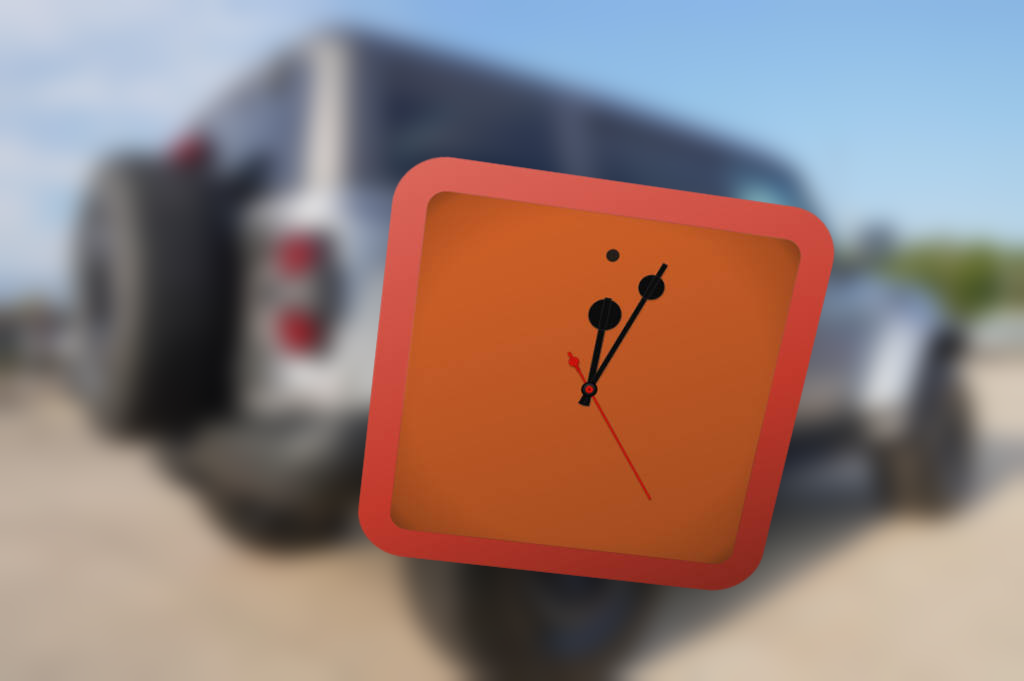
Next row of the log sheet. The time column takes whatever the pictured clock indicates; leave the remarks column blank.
12:03:24
